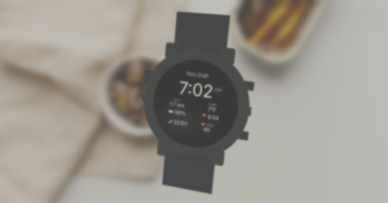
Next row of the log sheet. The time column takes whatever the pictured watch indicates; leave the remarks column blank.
7:02
